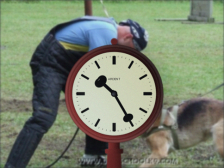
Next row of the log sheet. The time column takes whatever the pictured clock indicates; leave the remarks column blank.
10:25
